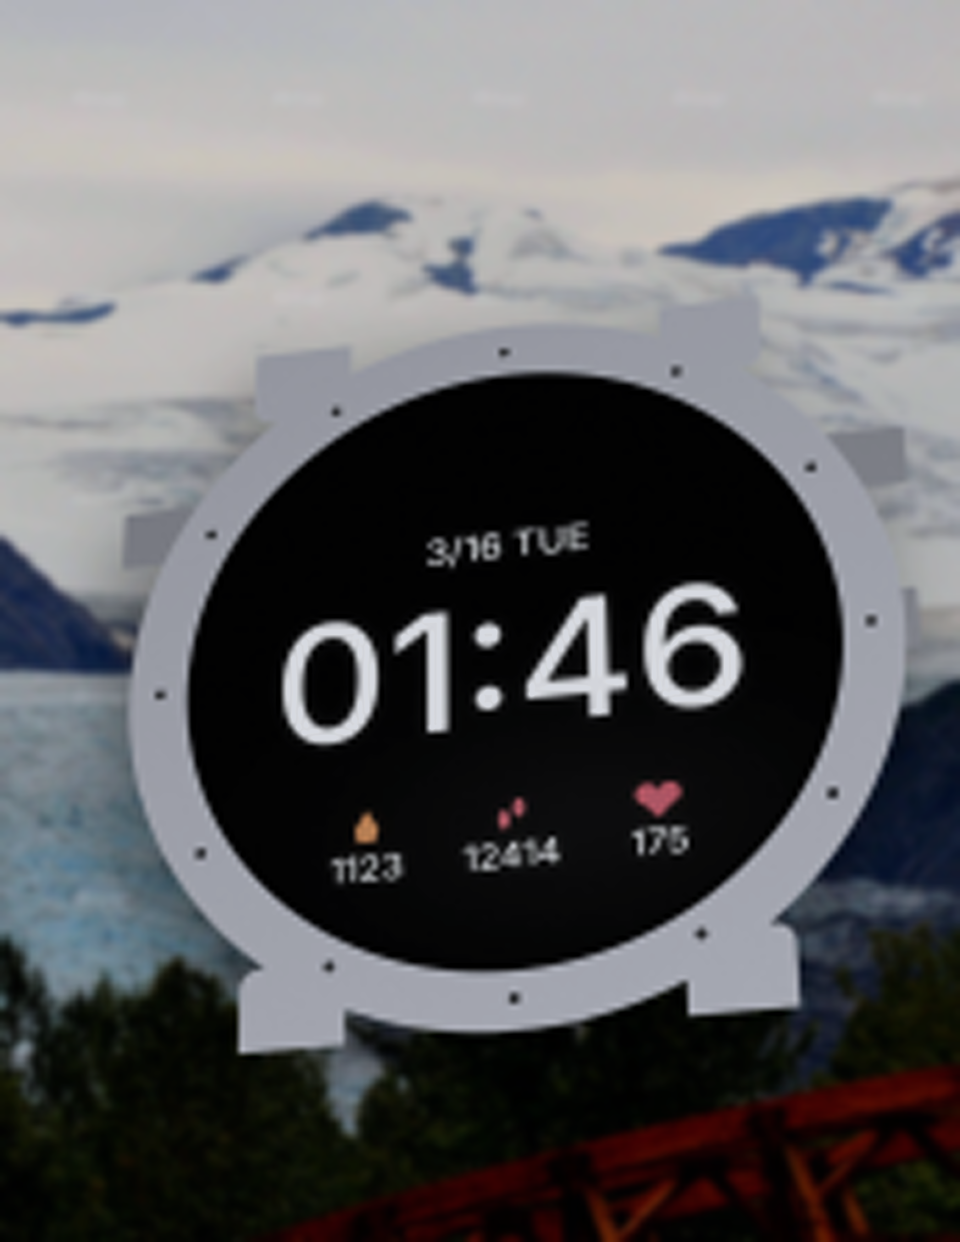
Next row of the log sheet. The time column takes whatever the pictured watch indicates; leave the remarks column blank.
1:46
